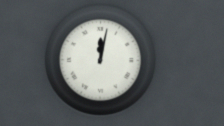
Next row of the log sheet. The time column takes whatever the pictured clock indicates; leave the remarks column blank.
12:02
